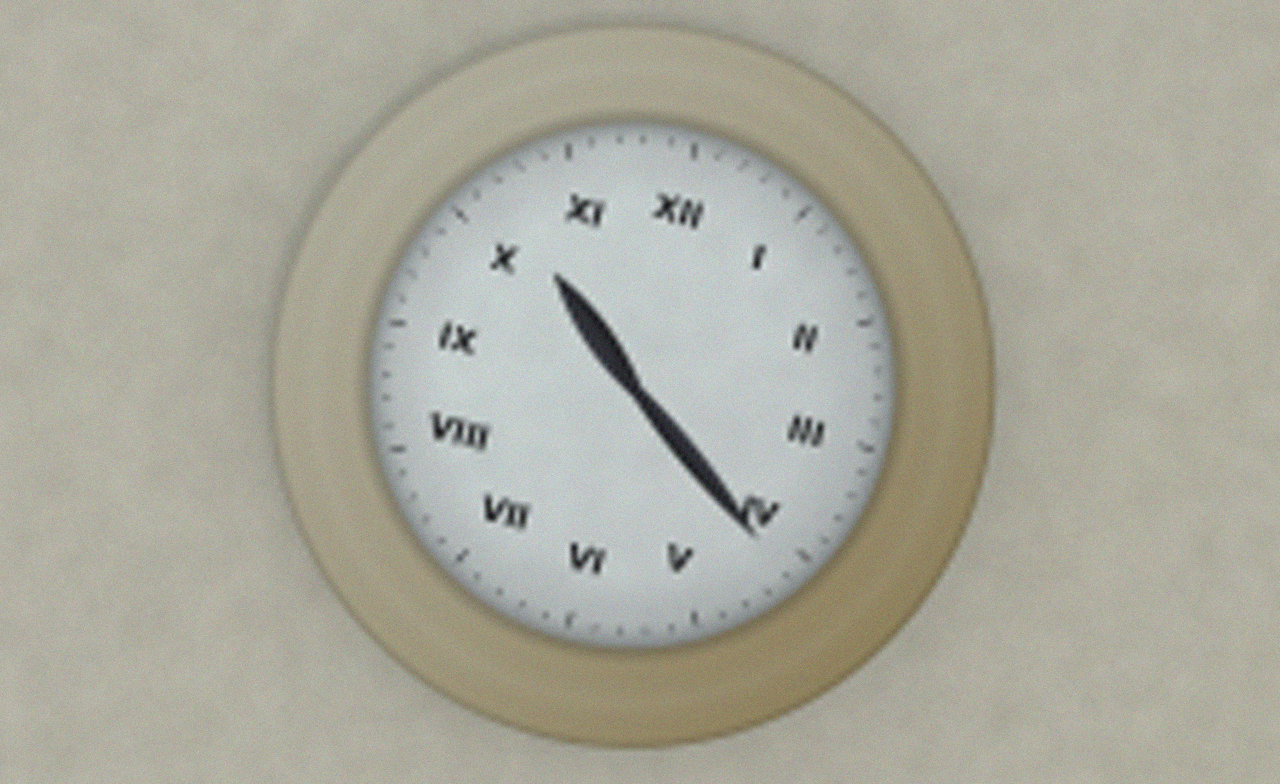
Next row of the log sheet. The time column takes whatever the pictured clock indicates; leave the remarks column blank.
10:21
